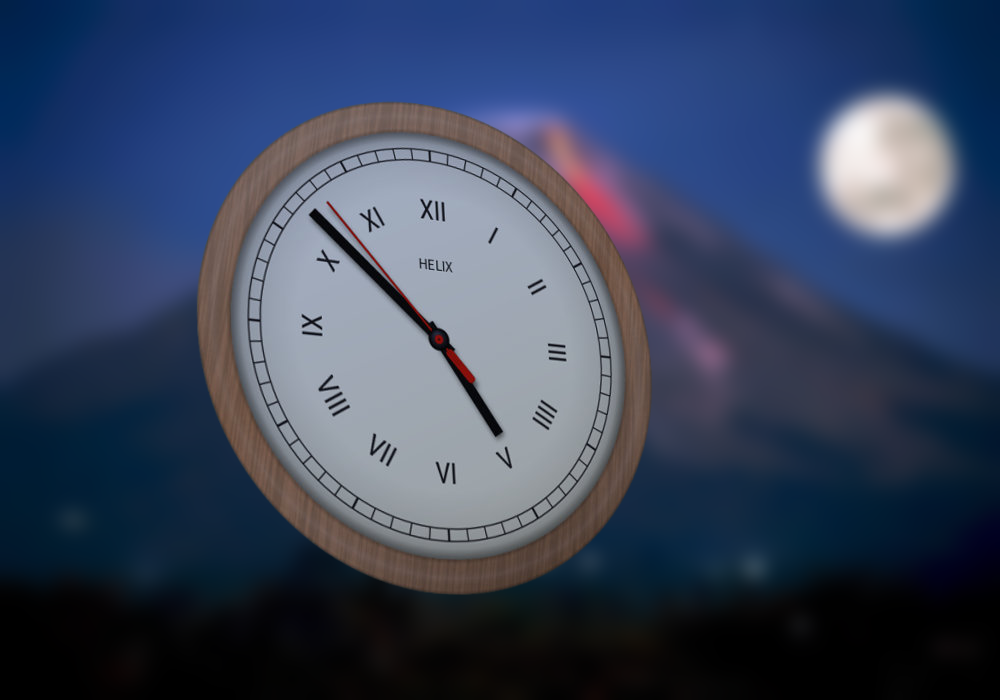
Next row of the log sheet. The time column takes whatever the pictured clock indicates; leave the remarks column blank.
4:51:53
